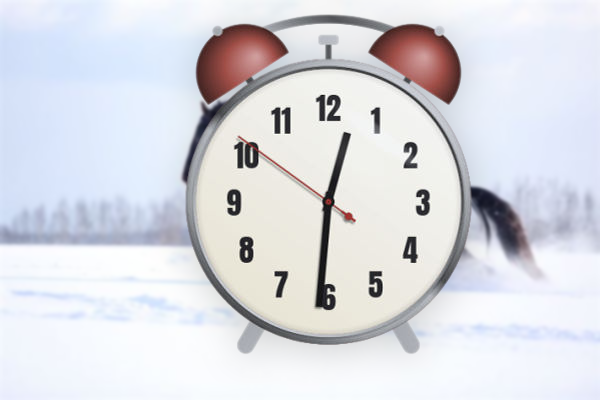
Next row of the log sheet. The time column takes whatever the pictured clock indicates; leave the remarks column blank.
12:30:51
